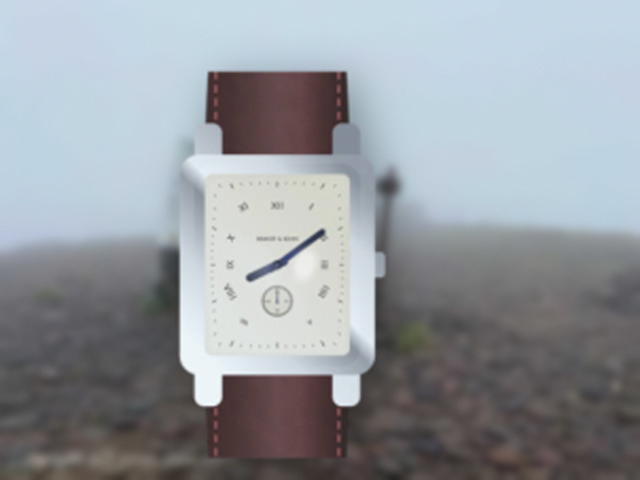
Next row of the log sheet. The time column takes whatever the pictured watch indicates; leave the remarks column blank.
8:09
